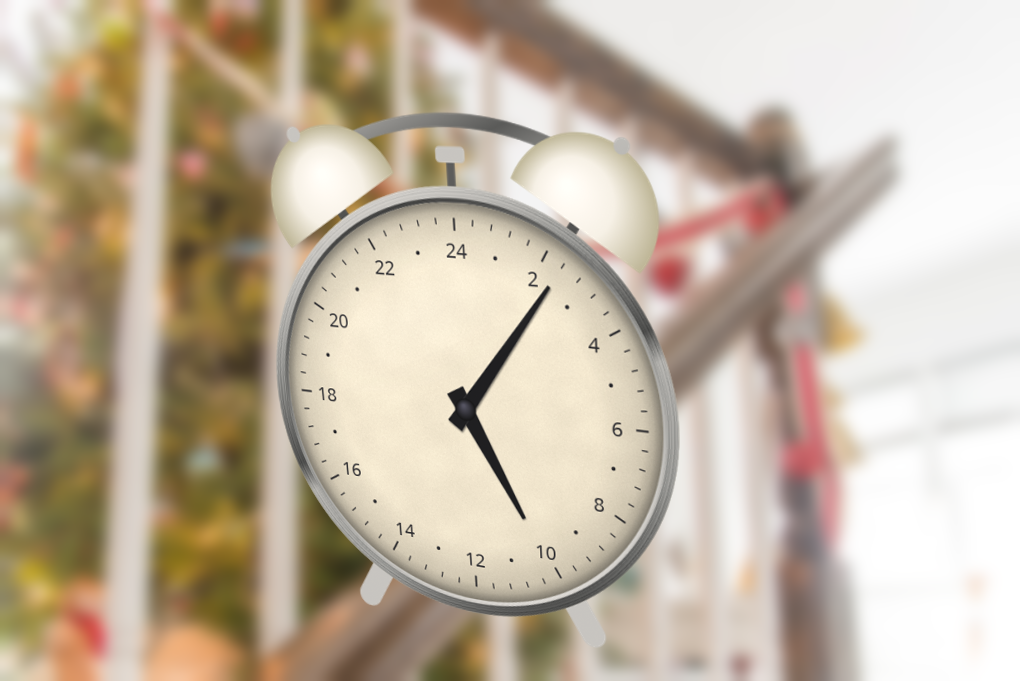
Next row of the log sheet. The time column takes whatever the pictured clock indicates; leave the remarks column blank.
10:06
